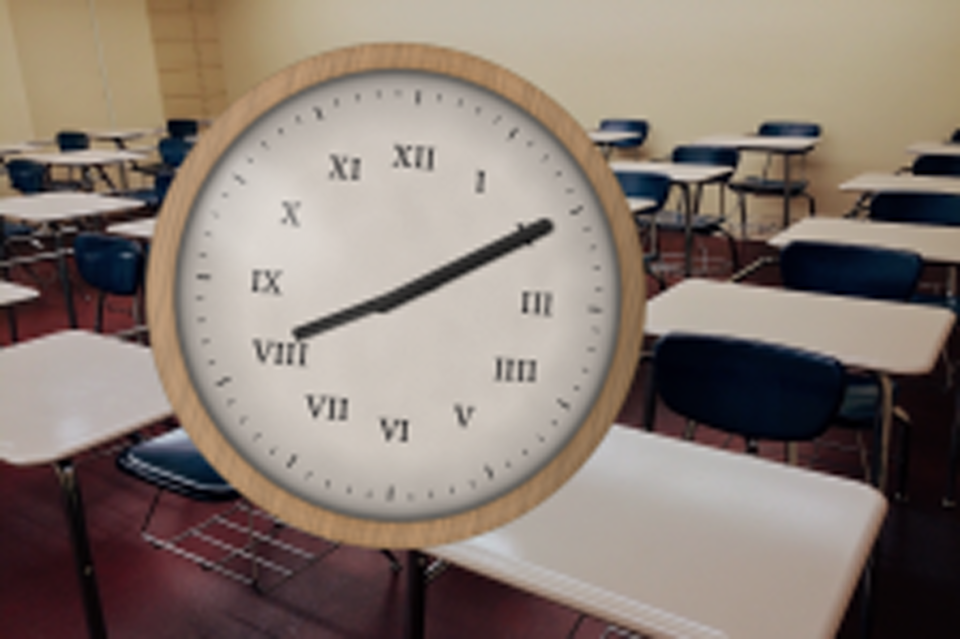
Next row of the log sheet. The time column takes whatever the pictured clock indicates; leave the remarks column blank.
8:10
